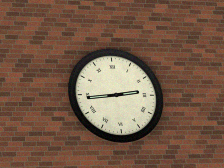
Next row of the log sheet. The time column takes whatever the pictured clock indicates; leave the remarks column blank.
2:44
